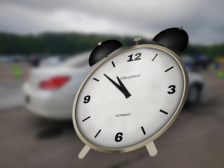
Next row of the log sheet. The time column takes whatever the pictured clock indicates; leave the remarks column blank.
10:52
